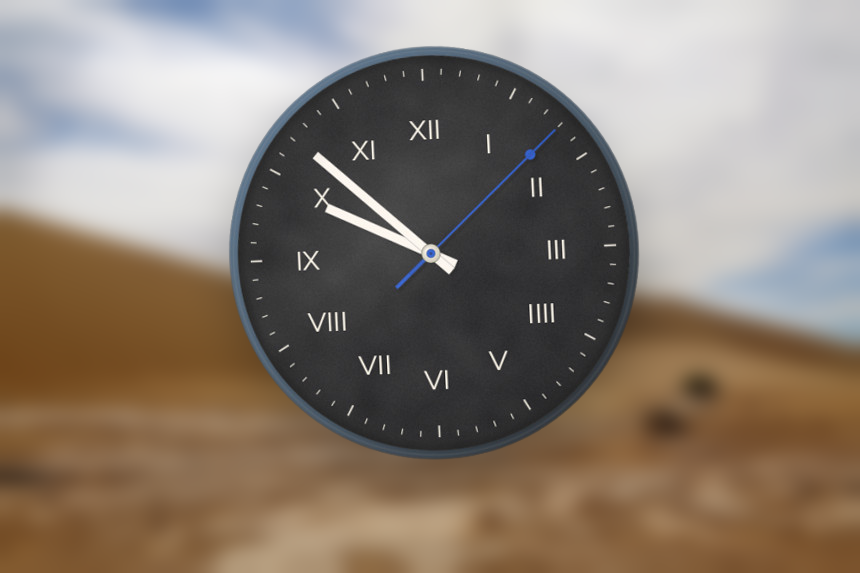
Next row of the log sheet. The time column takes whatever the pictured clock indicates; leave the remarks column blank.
9:52:08
